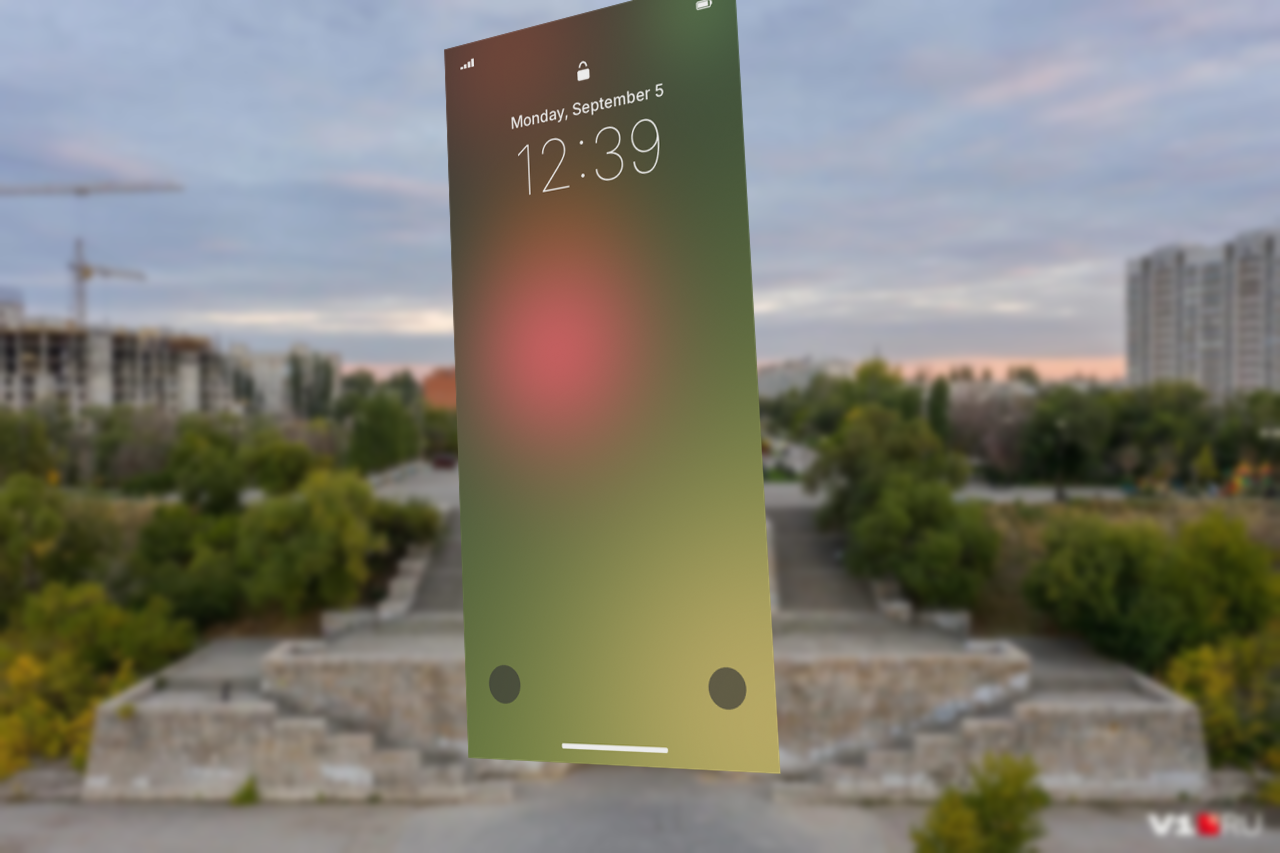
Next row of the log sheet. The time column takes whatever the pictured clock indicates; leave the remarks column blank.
12:39
